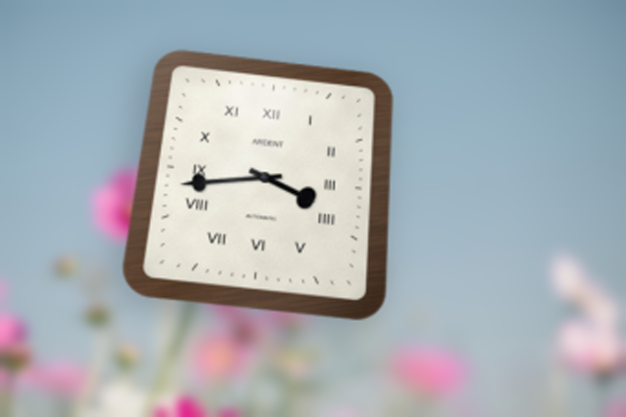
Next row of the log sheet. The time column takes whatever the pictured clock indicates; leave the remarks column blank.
3:43
